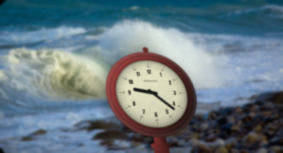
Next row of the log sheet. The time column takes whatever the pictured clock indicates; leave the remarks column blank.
9:22
